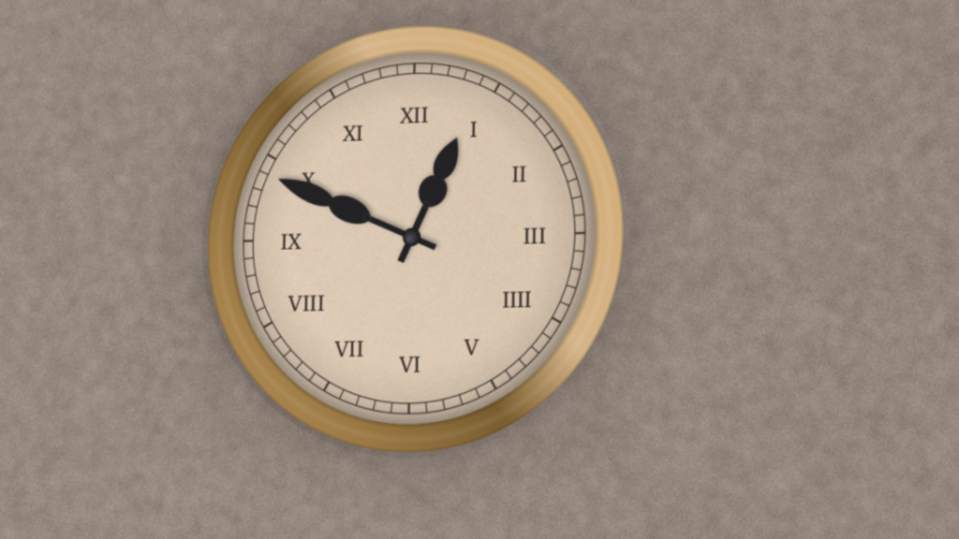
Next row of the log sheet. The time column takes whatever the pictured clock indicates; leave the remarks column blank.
12:49
